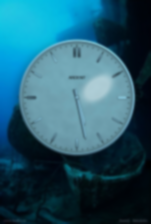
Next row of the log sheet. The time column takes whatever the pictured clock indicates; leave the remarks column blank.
5:28
